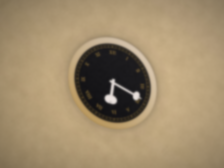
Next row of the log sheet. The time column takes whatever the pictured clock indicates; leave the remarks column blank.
6:19
